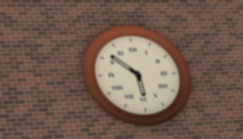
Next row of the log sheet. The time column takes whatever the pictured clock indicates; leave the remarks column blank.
5:52
